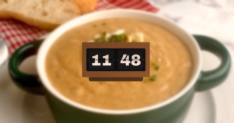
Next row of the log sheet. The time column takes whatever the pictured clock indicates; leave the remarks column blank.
11:48
